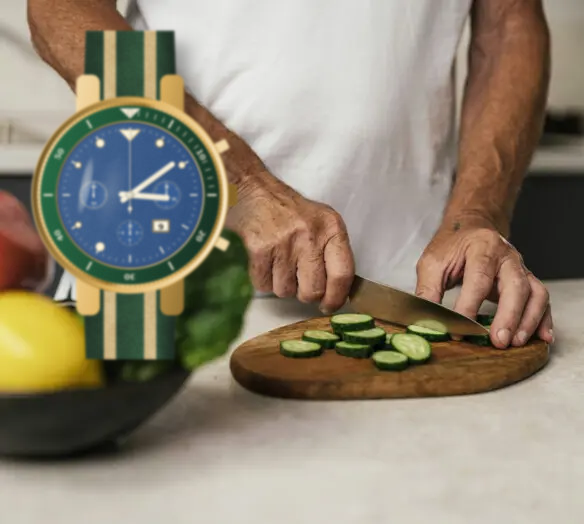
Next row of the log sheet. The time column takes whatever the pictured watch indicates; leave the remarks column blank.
3:09
